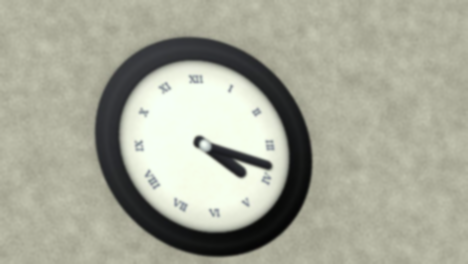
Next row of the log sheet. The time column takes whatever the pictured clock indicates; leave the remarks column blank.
4:18
